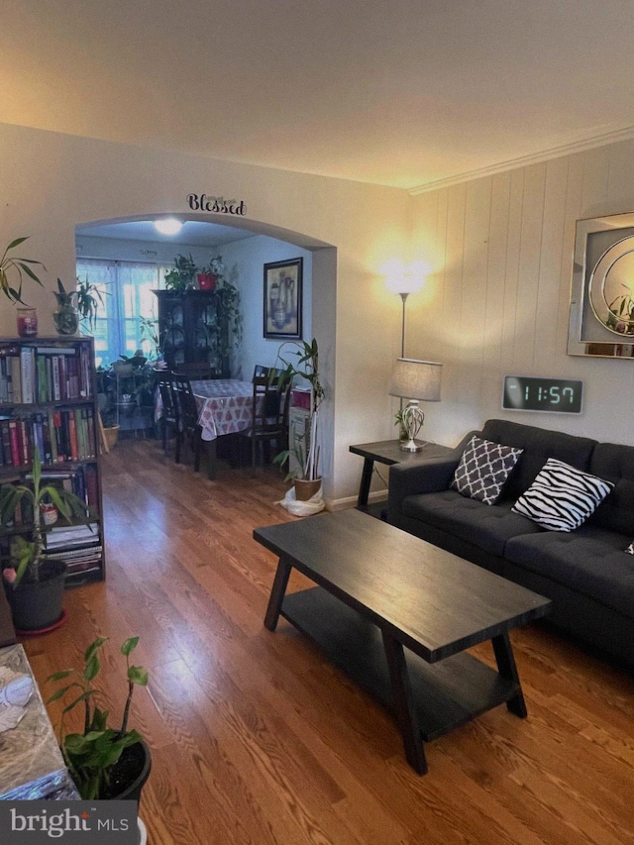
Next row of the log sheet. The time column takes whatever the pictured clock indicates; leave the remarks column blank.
11:57
